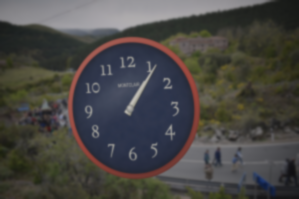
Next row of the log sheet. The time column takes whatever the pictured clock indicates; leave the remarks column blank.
1:06
